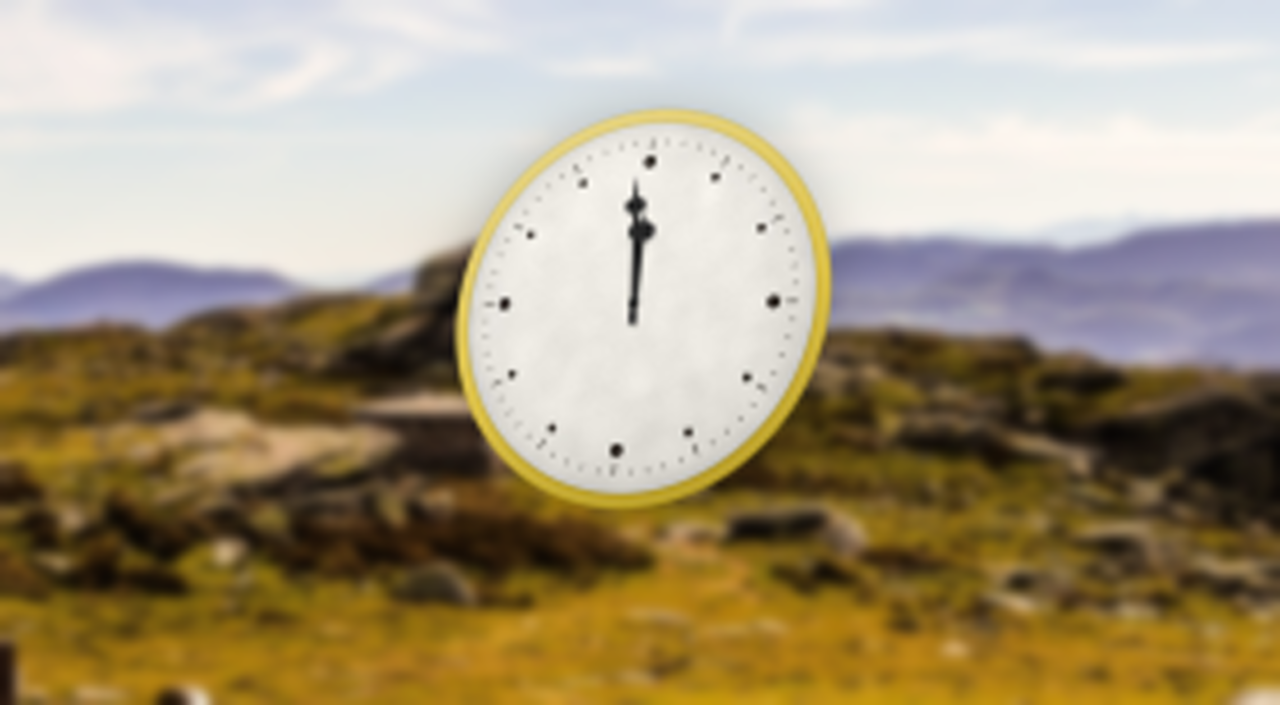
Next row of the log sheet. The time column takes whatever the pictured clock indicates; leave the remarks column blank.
11:59
